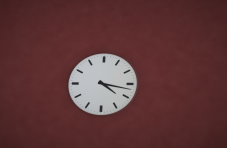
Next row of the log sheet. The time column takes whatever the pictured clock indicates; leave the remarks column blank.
4:17
